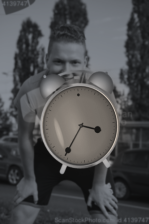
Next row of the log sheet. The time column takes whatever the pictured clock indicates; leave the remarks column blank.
3:36
